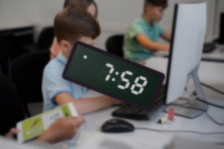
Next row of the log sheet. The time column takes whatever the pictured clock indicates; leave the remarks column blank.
7:58
